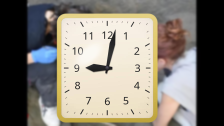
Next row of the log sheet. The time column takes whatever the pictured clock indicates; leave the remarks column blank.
9:02
